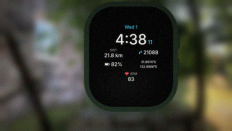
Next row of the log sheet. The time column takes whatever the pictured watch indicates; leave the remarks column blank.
4:38
